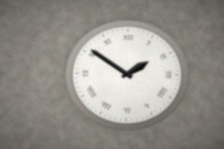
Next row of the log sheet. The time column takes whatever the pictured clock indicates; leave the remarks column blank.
1:51
